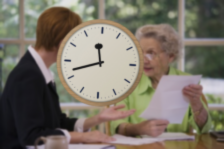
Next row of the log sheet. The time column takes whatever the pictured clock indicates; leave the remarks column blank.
11:42
